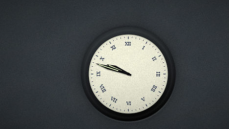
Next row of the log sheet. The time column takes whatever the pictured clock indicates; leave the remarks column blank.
9:48
